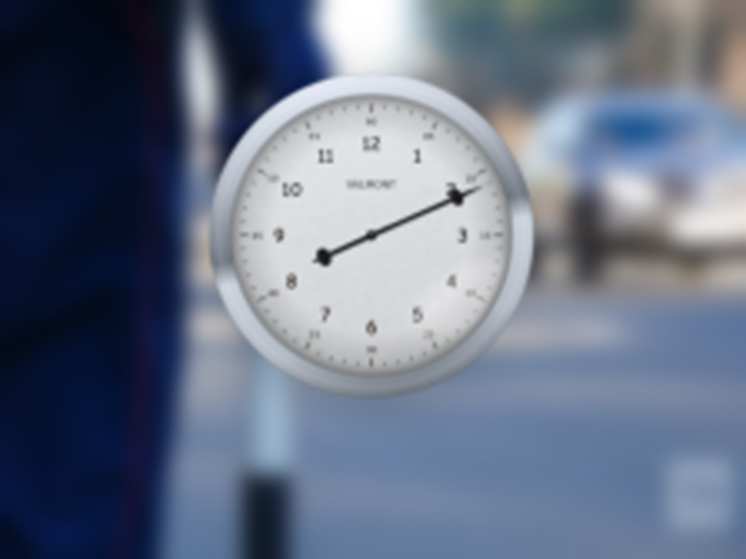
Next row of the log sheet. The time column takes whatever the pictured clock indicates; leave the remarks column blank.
8:11
